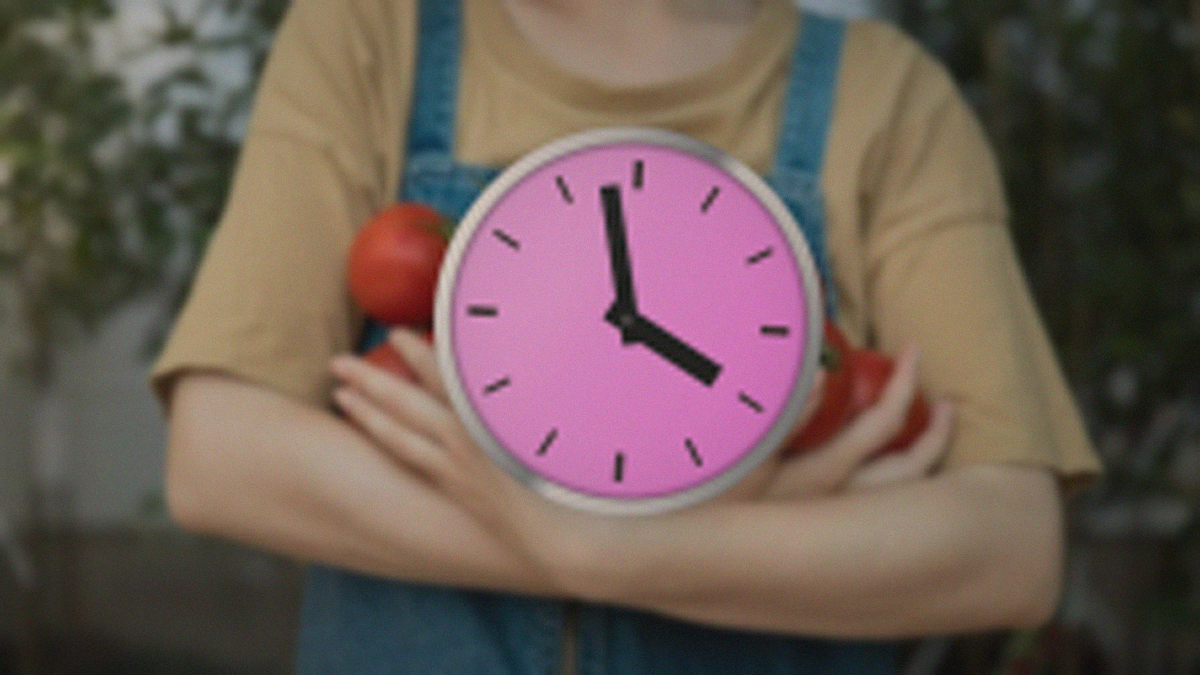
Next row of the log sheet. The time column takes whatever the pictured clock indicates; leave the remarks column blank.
3:58
